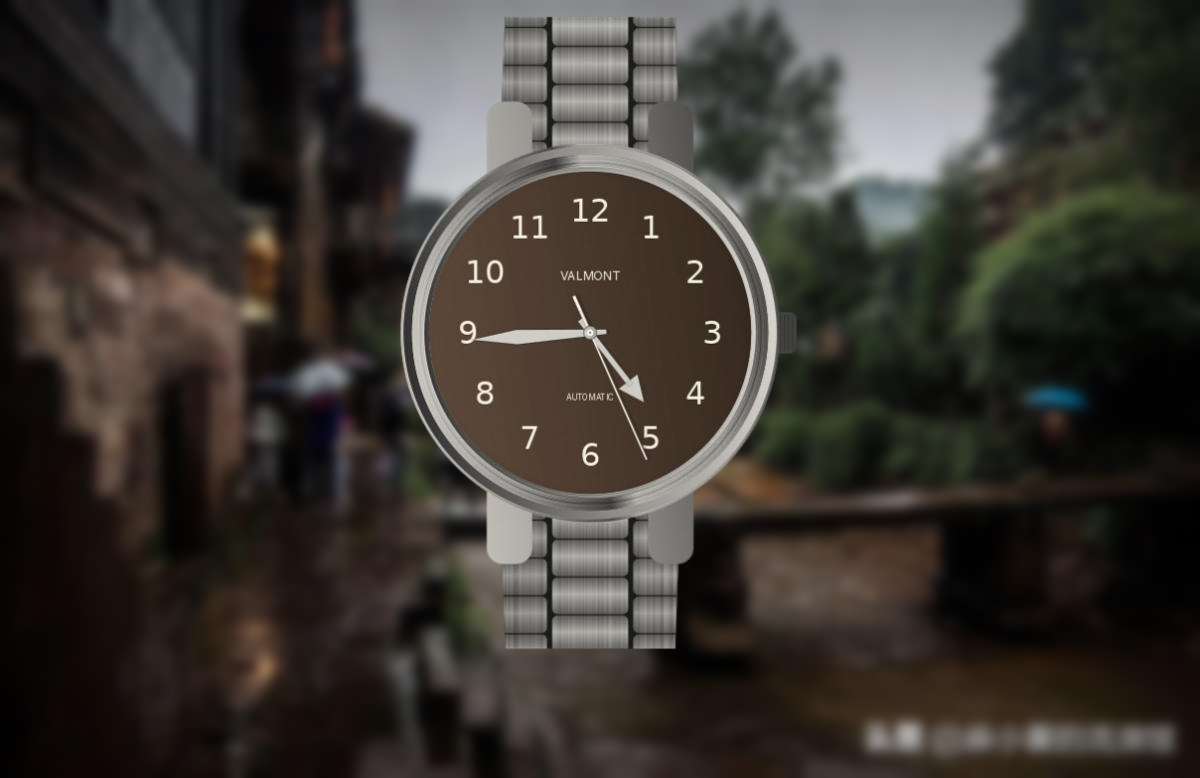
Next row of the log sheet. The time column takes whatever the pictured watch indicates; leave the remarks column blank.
4:44:26
